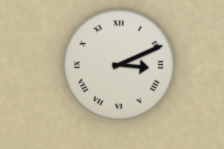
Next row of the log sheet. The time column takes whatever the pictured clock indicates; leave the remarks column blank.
3:11
